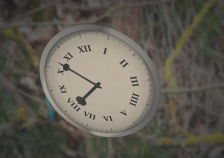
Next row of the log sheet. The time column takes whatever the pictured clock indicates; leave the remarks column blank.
7:52
